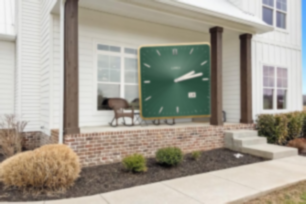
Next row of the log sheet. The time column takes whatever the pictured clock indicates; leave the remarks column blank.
2:13
